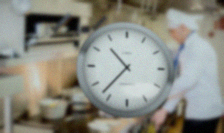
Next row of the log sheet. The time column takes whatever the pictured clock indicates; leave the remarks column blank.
10:37
